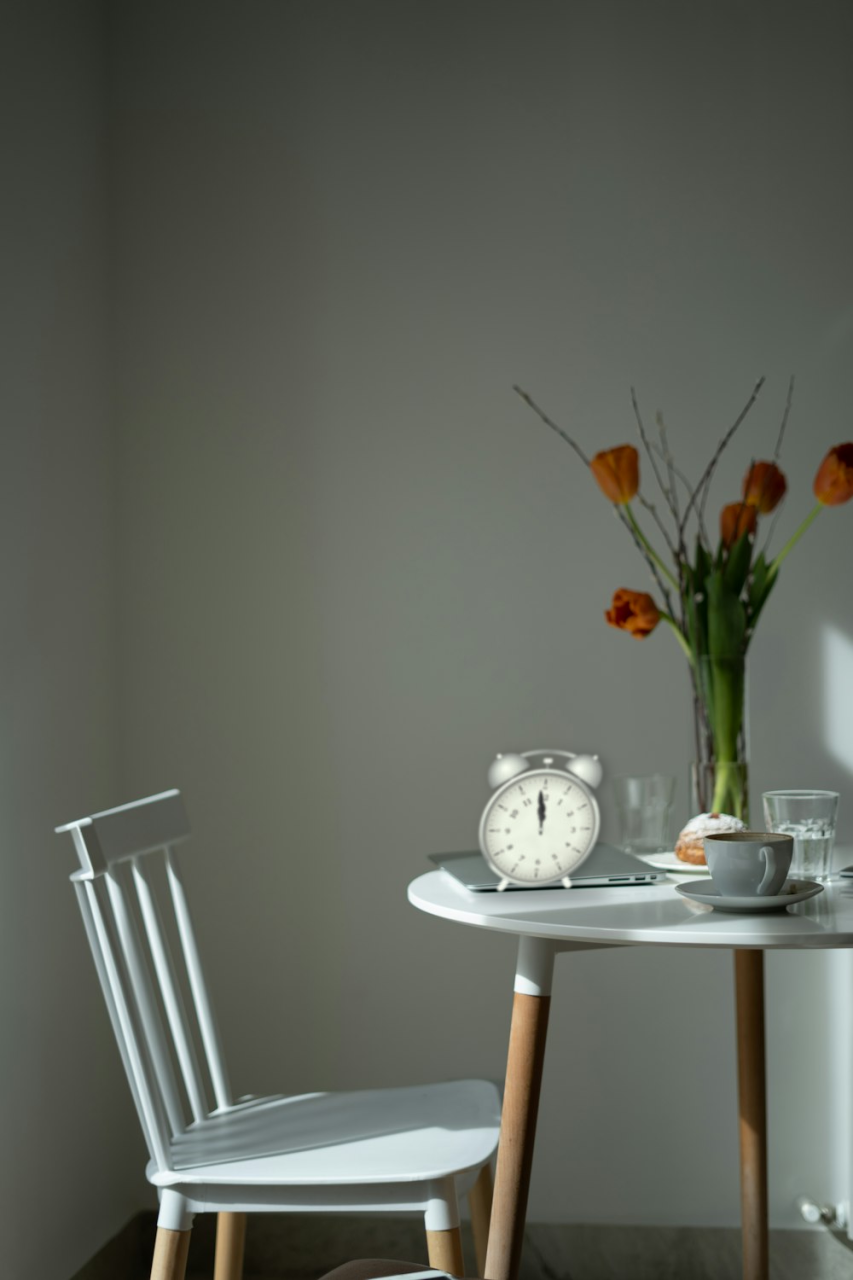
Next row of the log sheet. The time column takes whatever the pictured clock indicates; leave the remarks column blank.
11:59
